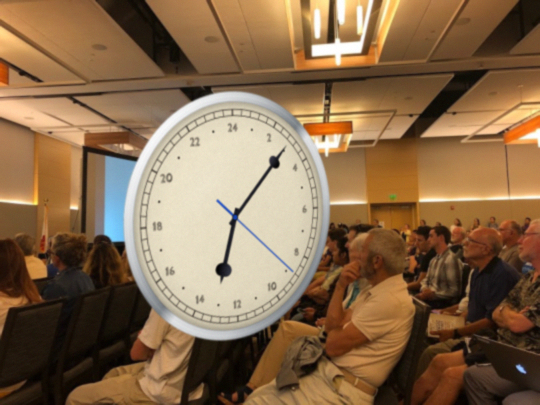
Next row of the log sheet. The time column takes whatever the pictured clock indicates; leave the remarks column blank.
13:07:22
